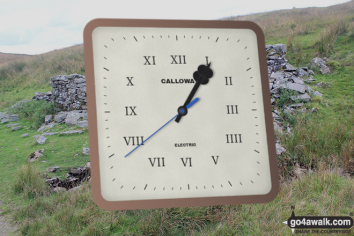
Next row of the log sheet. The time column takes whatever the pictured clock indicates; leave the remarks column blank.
1:05:39
